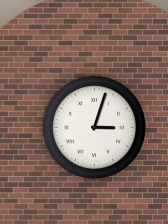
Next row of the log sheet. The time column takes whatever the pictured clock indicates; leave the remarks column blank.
3:03
